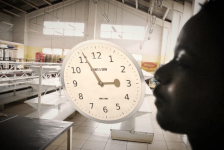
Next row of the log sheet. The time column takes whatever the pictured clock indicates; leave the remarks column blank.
2:56
